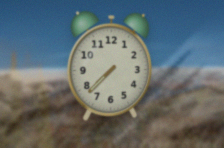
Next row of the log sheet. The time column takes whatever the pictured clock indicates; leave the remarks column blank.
7:38
